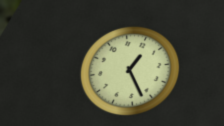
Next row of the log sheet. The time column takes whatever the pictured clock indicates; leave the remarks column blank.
12:22
